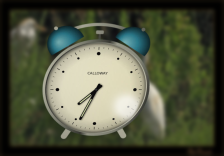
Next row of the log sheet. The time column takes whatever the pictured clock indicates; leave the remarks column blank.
7:34
